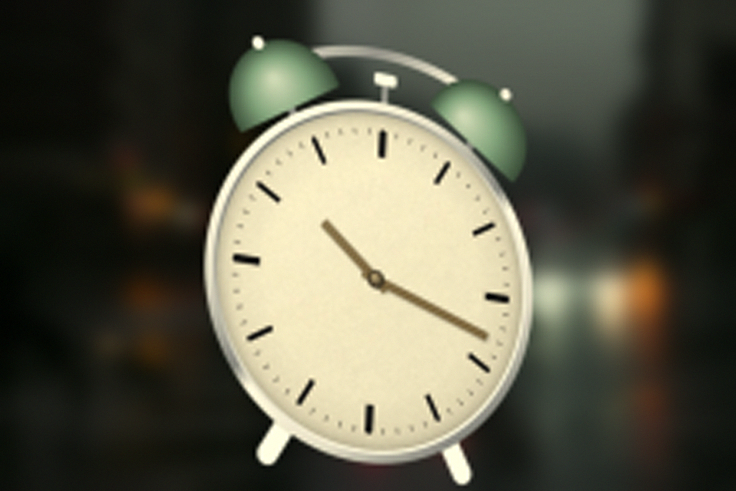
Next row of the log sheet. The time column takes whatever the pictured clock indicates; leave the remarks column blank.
10:18
